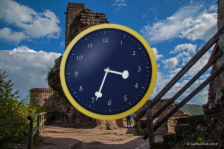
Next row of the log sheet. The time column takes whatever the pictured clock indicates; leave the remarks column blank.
3:34
